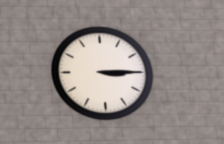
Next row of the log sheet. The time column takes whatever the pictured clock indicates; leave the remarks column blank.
3:15
